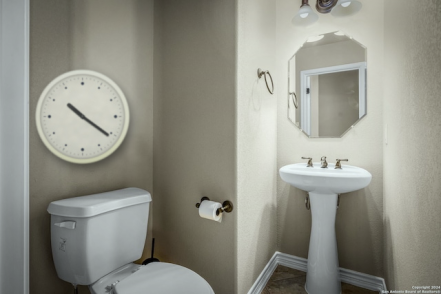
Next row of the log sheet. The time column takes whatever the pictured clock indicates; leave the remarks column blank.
10:21
